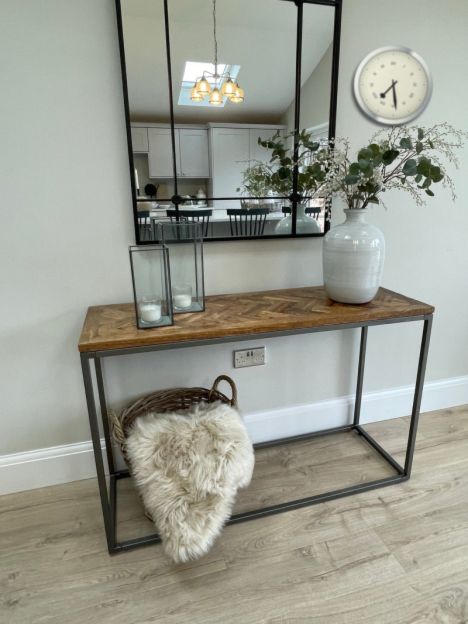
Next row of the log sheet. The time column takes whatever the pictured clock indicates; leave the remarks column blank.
7:29
